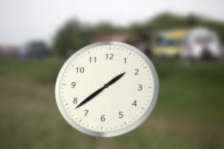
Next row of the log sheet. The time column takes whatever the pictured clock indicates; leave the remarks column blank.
1:38
